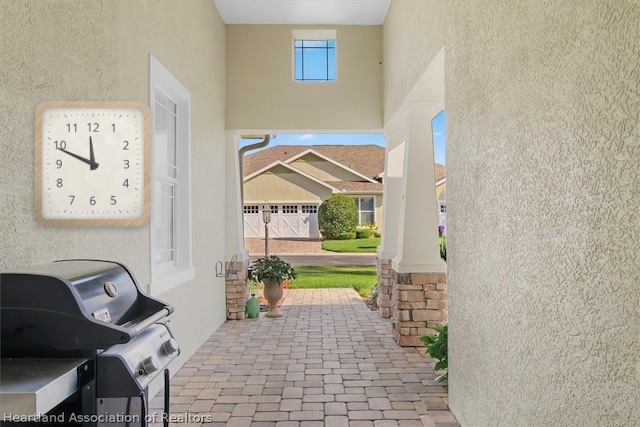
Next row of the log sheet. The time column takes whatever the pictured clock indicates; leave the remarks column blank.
11:49
